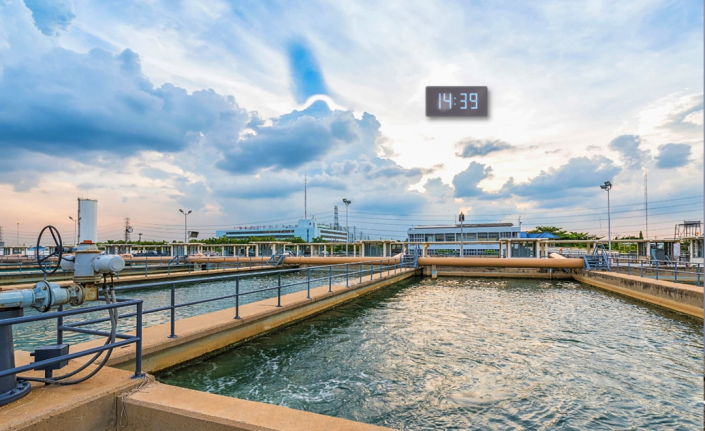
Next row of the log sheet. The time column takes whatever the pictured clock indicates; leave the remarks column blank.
14:39
